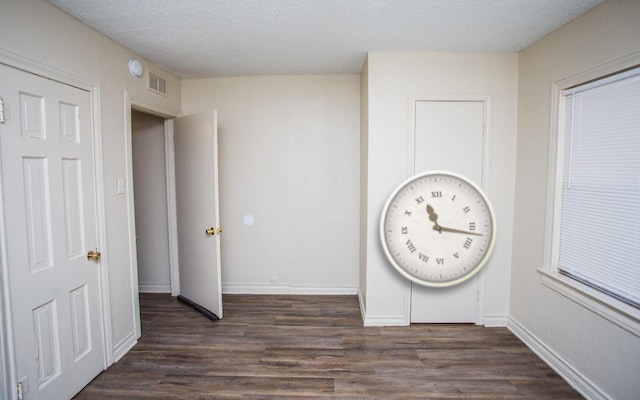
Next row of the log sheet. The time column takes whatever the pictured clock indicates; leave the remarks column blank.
11:17
